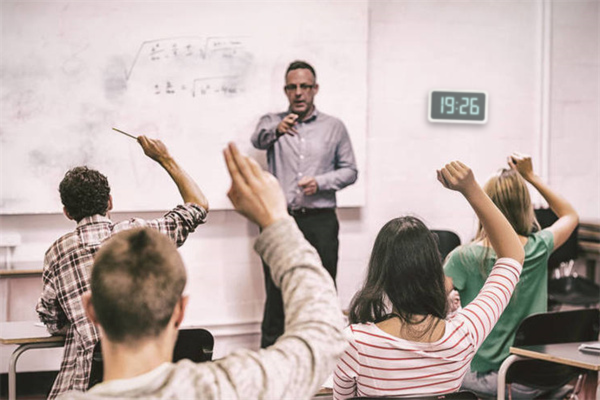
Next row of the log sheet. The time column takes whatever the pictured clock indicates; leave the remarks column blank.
19:26
